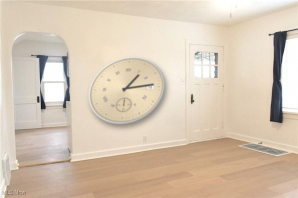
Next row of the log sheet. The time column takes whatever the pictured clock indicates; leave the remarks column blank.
1:14
